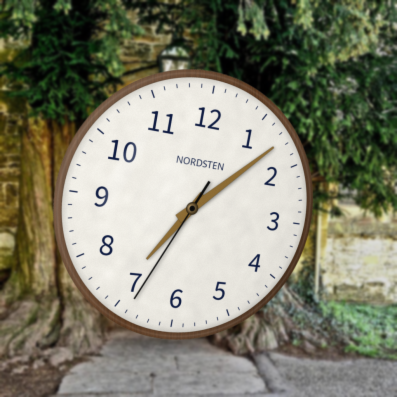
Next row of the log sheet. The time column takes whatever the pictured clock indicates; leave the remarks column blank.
7:07:34
